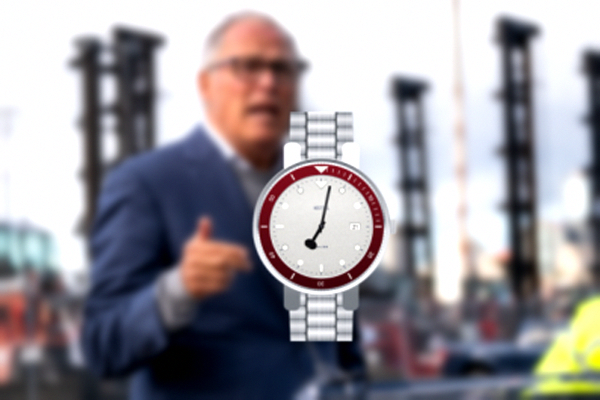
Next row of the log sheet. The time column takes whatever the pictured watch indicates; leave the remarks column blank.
7:02
